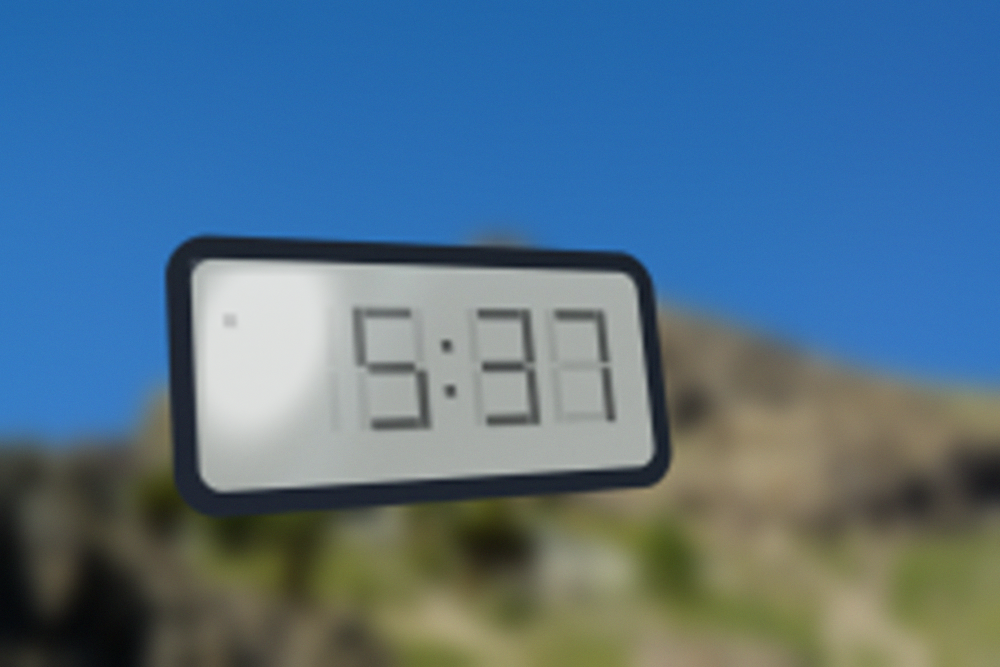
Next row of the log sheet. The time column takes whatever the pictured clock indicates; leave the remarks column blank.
5:37
